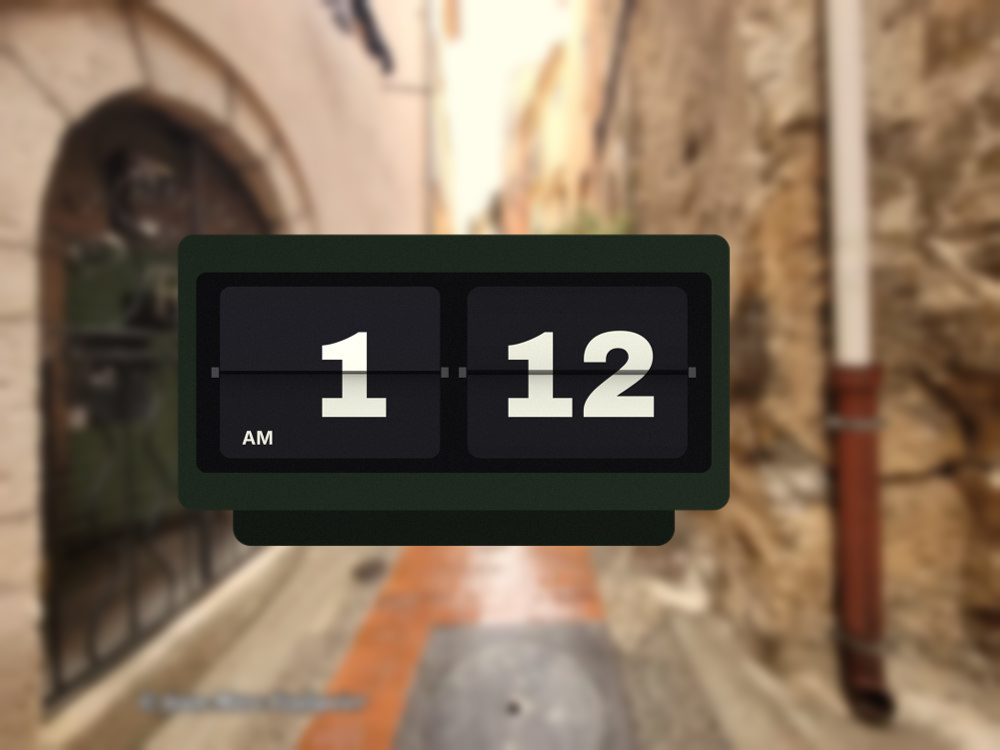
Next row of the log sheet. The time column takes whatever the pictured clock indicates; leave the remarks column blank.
1:12
